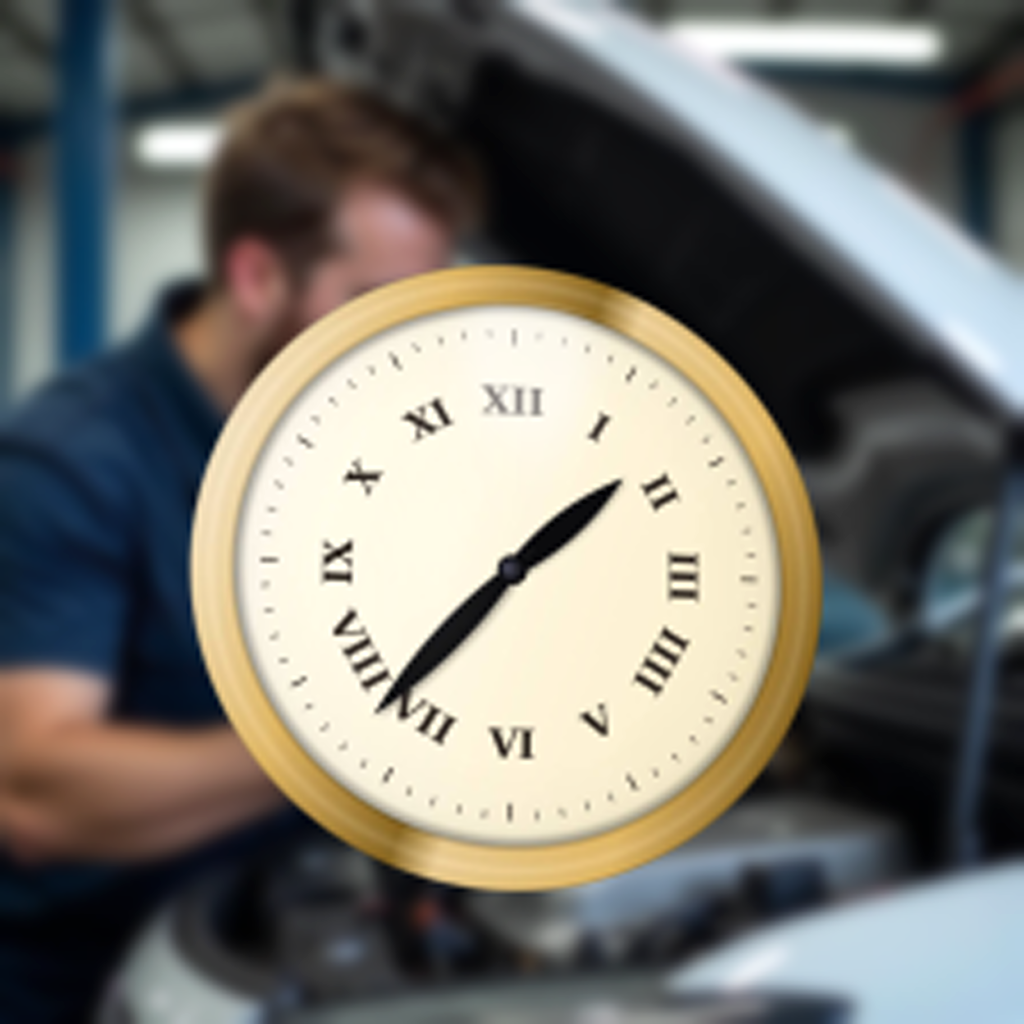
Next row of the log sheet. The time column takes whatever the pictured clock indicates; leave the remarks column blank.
1:37
